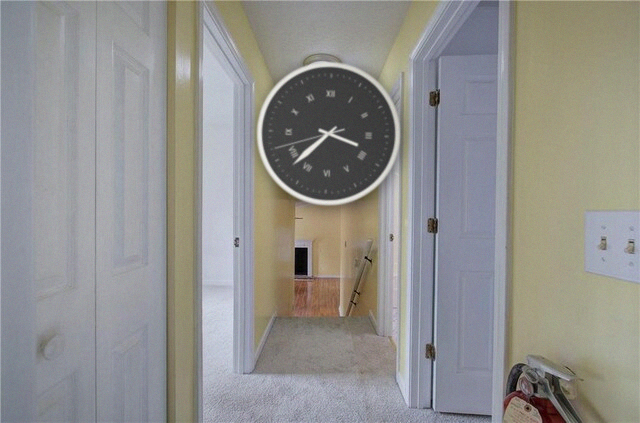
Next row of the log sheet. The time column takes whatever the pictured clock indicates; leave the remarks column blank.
3:37:42
